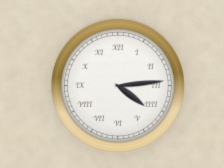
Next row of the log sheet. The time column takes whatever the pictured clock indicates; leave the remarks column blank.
4:14
